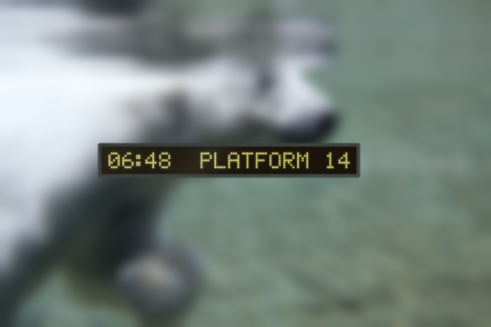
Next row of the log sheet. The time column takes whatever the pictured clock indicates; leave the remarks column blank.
6:48
